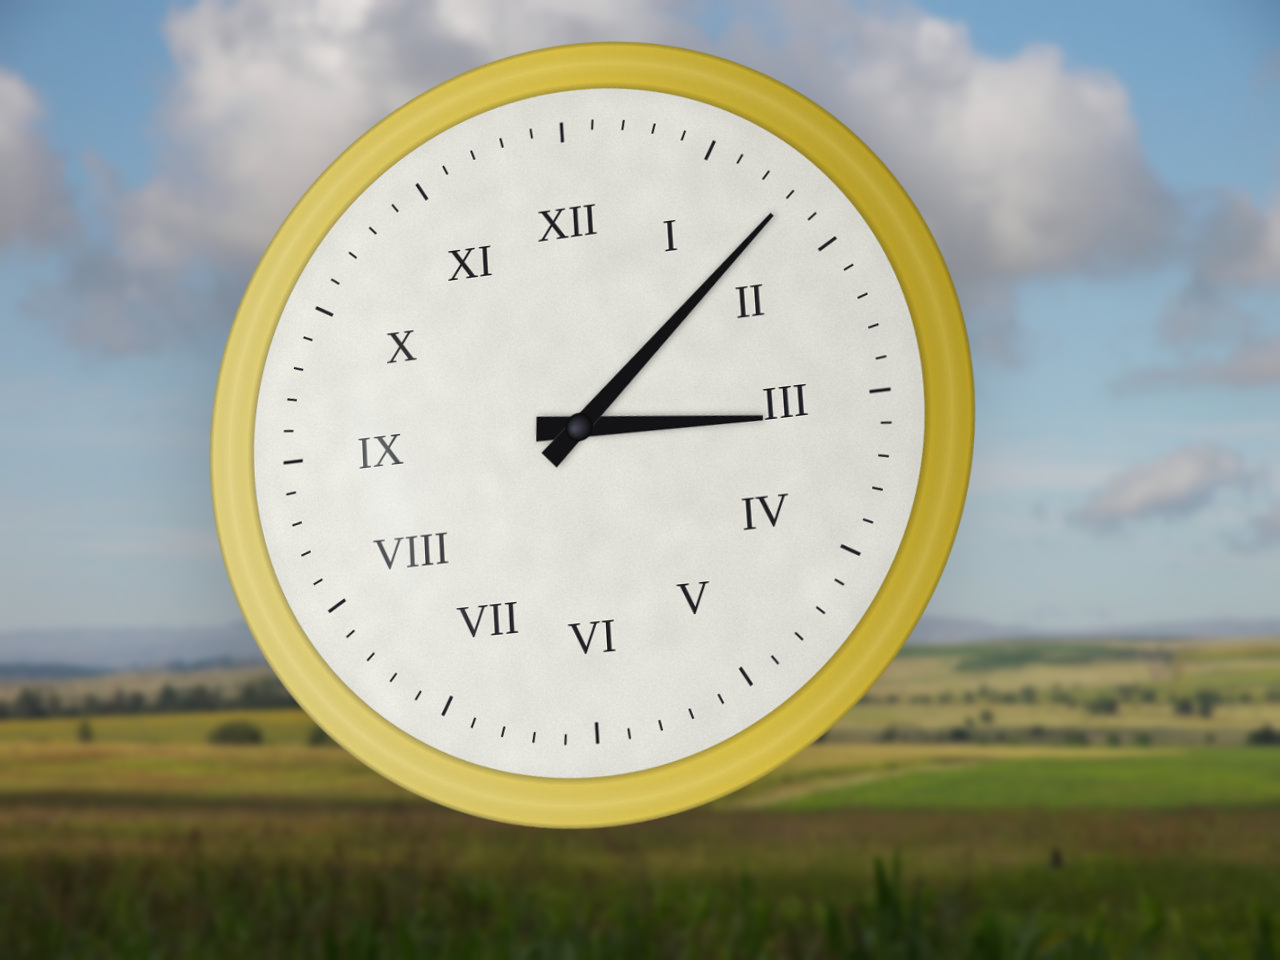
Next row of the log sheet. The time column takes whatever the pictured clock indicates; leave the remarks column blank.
3:08
